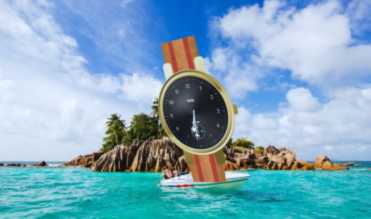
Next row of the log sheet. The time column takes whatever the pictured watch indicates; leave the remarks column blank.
6:31
